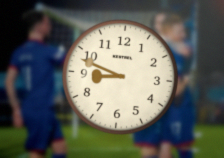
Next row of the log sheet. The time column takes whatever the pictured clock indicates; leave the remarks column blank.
8:48
